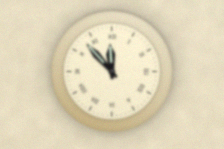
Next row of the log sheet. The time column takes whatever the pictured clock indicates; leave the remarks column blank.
11:53
